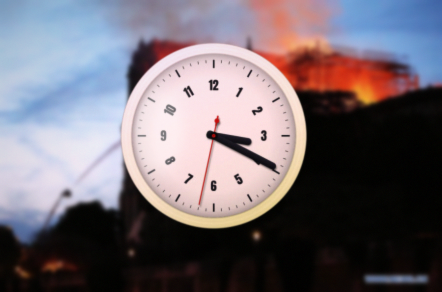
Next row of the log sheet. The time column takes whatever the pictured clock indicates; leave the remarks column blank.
3:19:32
